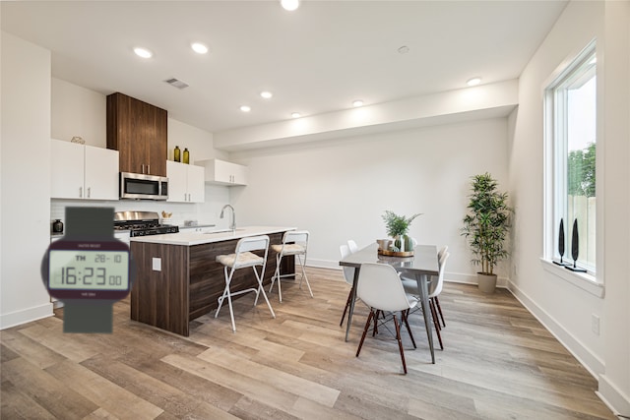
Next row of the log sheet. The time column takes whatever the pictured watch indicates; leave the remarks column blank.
16:23
